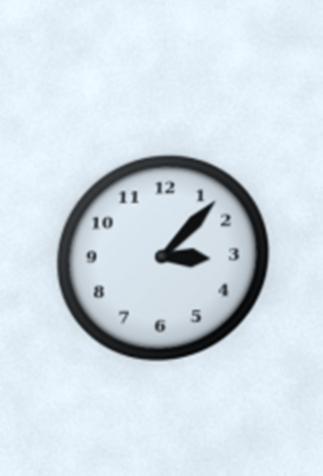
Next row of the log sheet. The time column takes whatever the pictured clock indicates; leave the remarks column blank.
3:07
